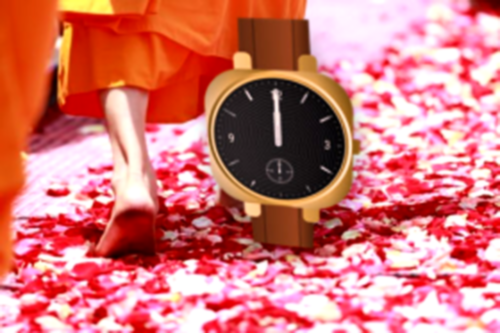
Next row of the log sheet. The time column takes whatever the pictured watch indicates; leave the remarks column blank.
12:00
